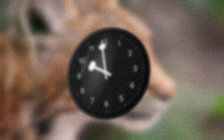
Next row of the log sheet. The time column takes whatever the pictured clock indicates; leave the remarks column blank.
9:59
